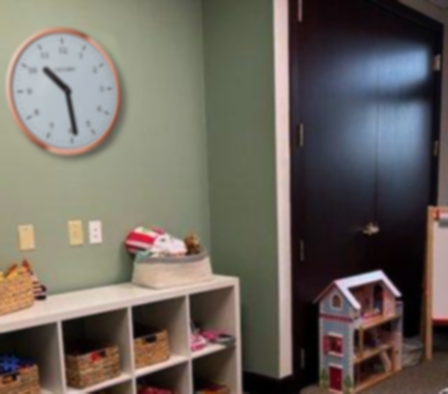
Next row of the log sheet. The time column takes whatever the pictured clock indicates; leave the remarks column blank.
10:29
